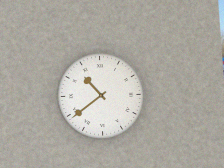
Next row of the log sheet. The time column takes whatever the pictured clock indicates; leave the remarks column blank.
10:39
